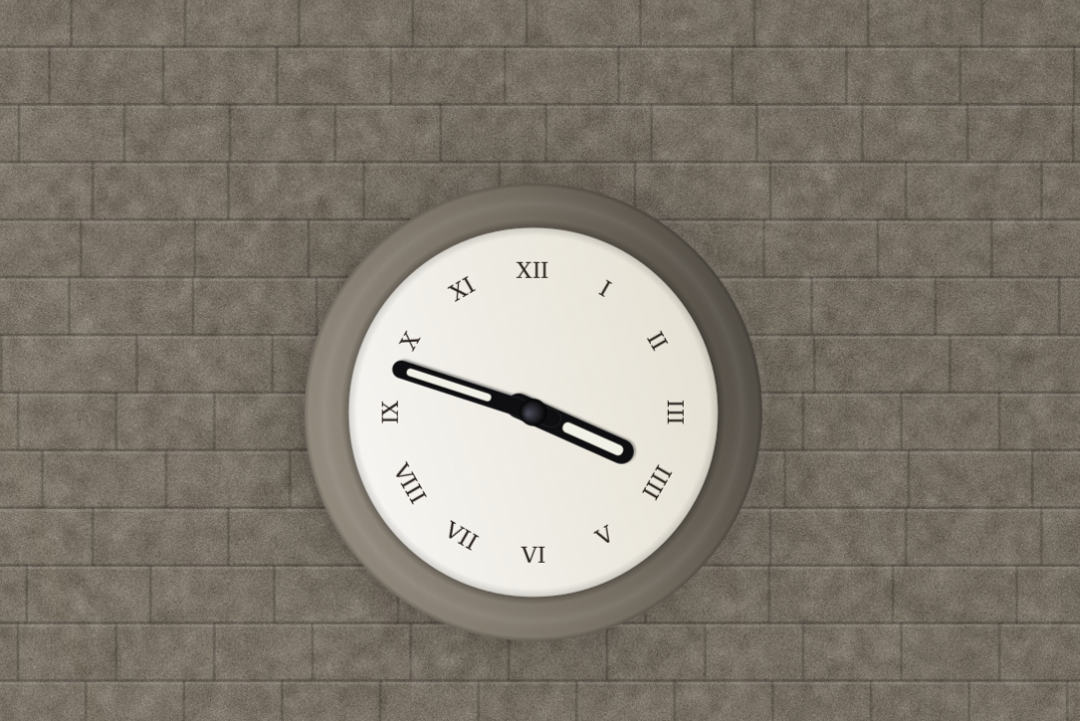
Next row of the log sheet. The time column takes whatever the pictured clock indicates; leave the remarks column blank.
3:48
